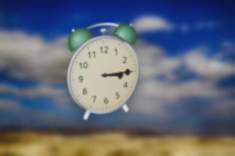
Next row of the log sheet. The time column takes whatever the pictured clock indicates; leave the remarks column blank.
3:15
